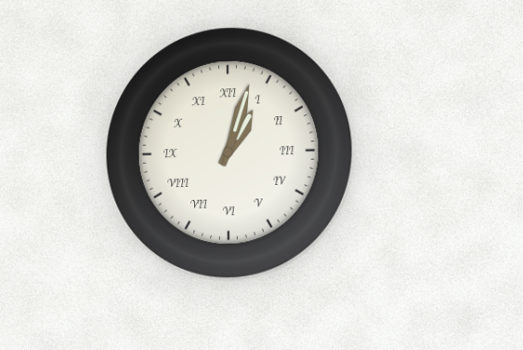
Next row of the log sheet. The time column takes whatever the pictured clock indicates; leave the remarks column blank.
1:03
